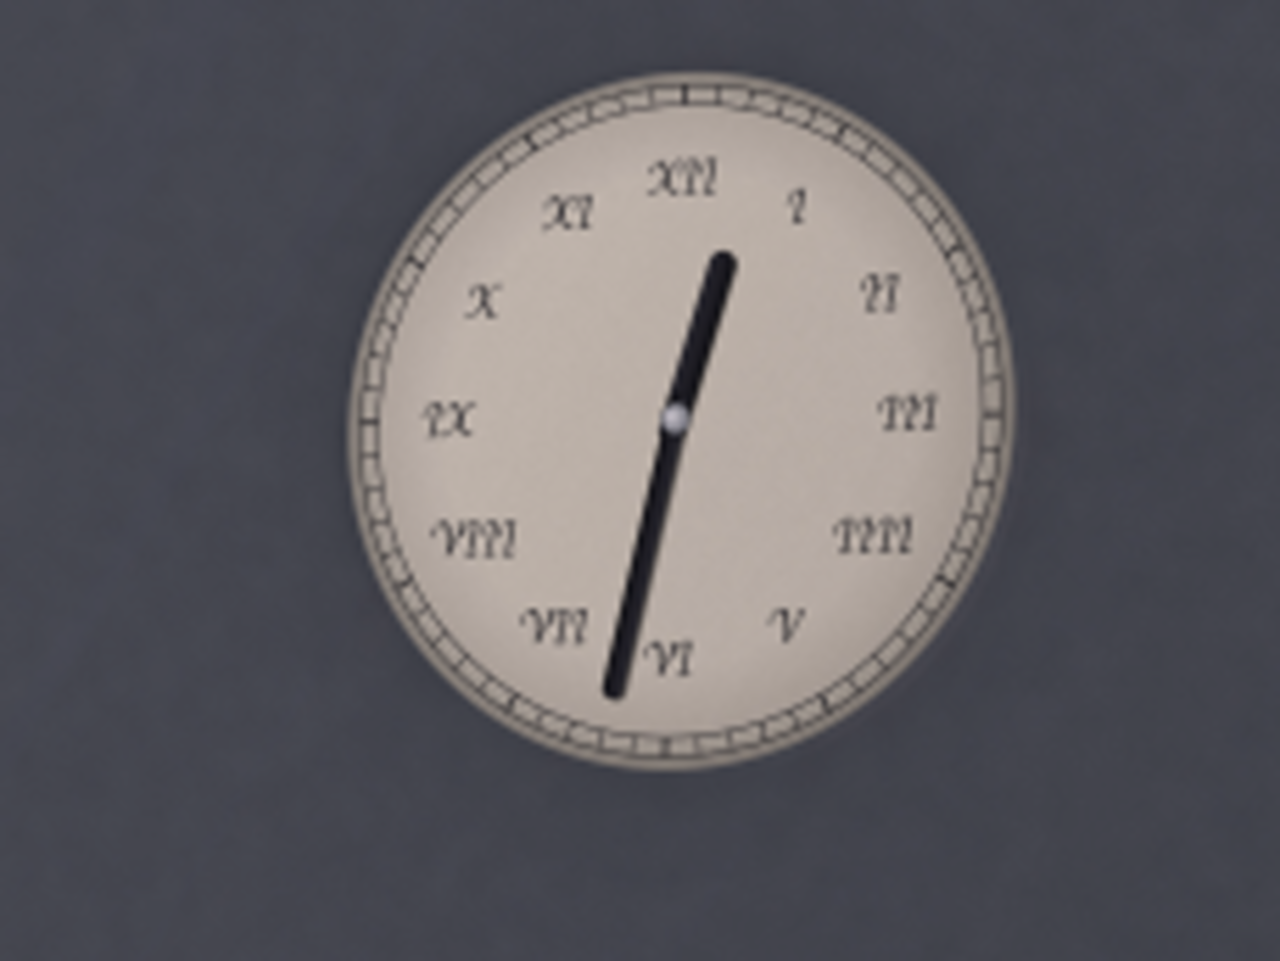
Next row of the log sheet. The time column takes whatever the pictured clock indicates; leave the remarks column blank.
12:32
